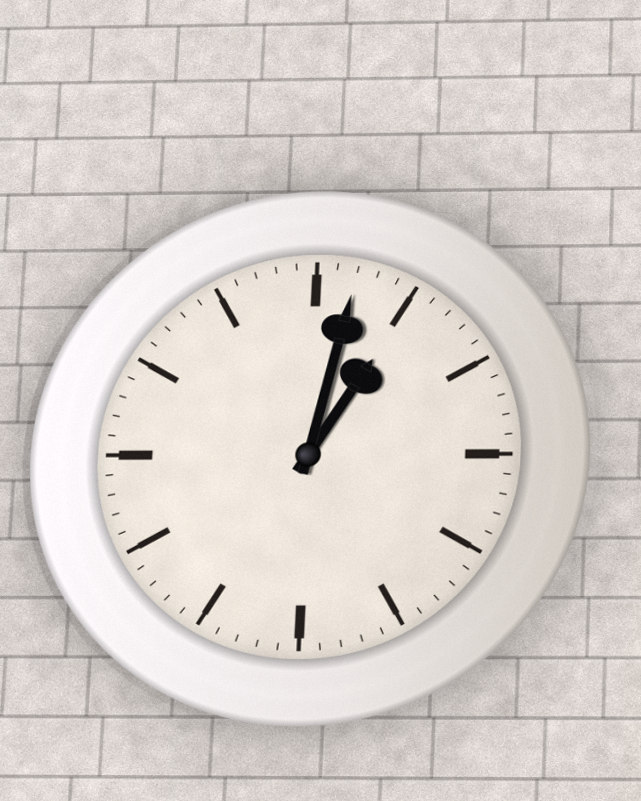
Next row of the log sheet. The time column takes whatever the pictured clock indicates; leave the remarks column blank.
1:02
